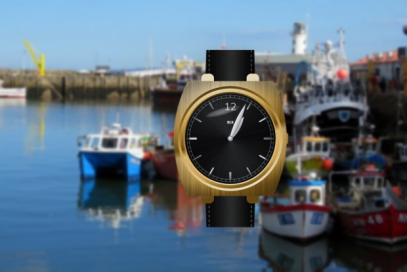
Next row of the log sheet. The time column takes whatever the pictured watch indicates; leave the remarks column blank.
1:04
